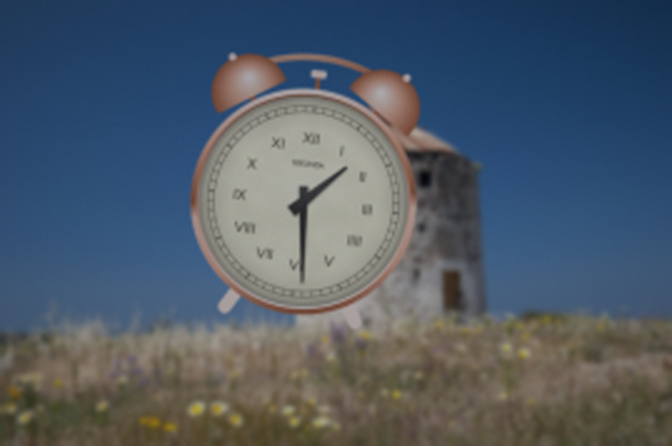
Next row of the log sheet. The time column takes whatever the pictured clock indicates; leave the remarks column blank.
1:29
